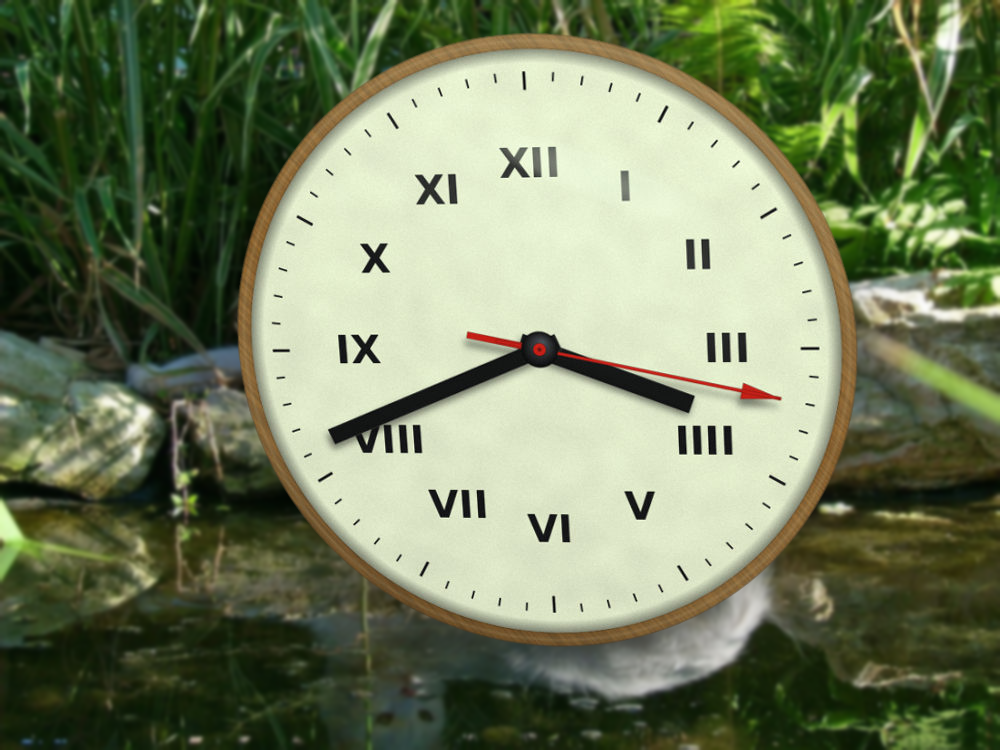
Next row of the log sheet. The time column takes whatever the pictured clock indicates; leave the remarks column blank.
3:41:17
